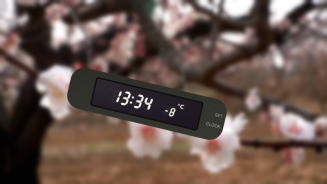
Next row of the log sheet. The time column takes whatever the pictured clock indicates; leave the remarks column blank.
13:34
